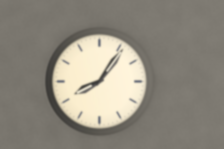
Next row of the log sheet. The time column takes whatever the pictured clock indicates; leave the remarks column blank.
8:06
